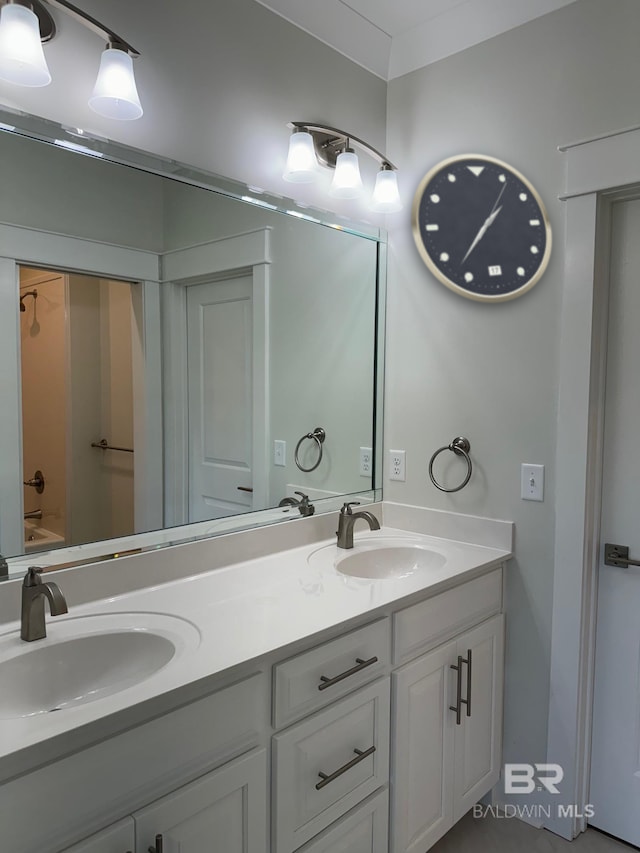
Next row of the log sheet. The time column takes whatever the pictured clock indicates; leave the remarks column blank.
1:37:06
